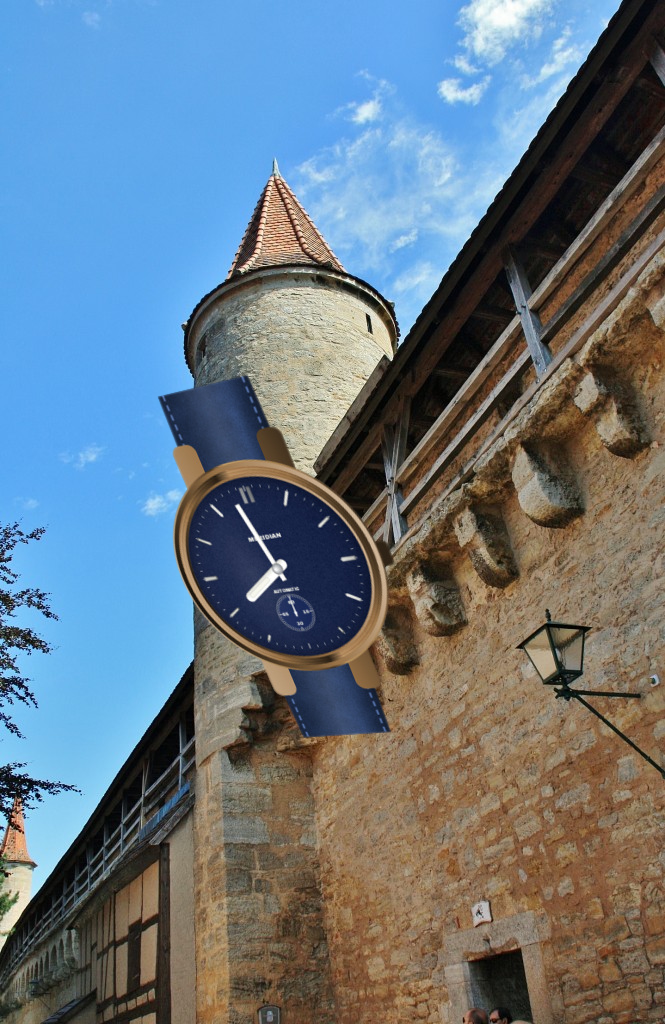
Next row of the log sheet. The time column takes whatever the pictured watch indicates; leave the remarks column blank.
7:58
